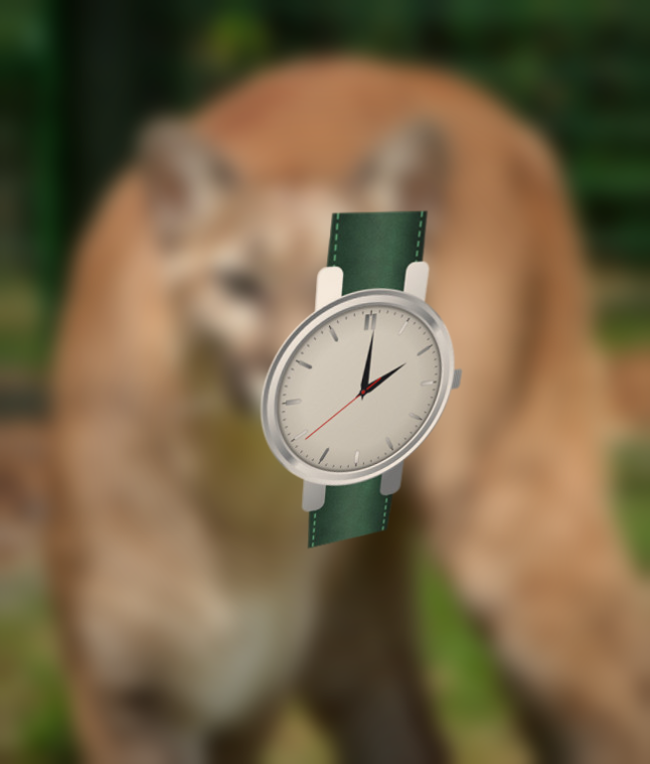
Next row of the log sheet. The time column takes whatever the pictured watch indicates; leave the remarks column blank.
2:00:39
